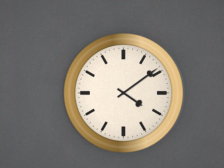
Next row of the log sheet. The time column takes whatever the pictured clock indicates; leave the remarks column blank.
4:09
